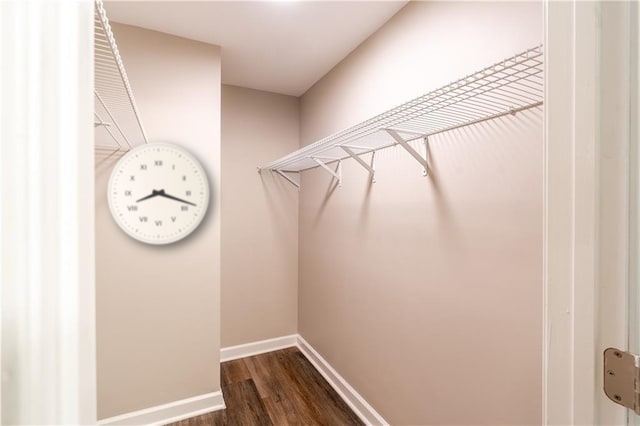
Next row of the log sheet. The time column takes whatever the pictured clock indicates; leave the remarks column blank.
8:18
